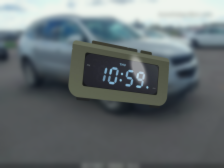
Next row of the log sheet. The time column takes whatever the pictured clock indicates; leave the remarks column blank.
10:59
